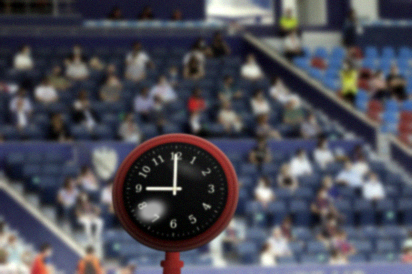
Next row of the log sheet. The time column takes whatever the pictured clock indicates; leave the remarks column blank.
9:00
